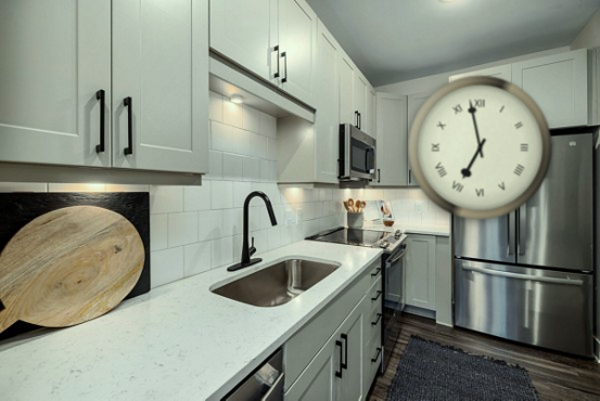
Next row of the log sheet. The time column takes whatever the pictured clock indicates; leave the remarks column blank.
6:58
